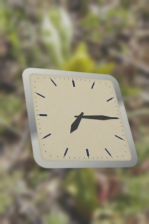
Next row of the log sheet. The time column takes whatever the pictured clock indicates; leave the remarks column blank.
7:15
